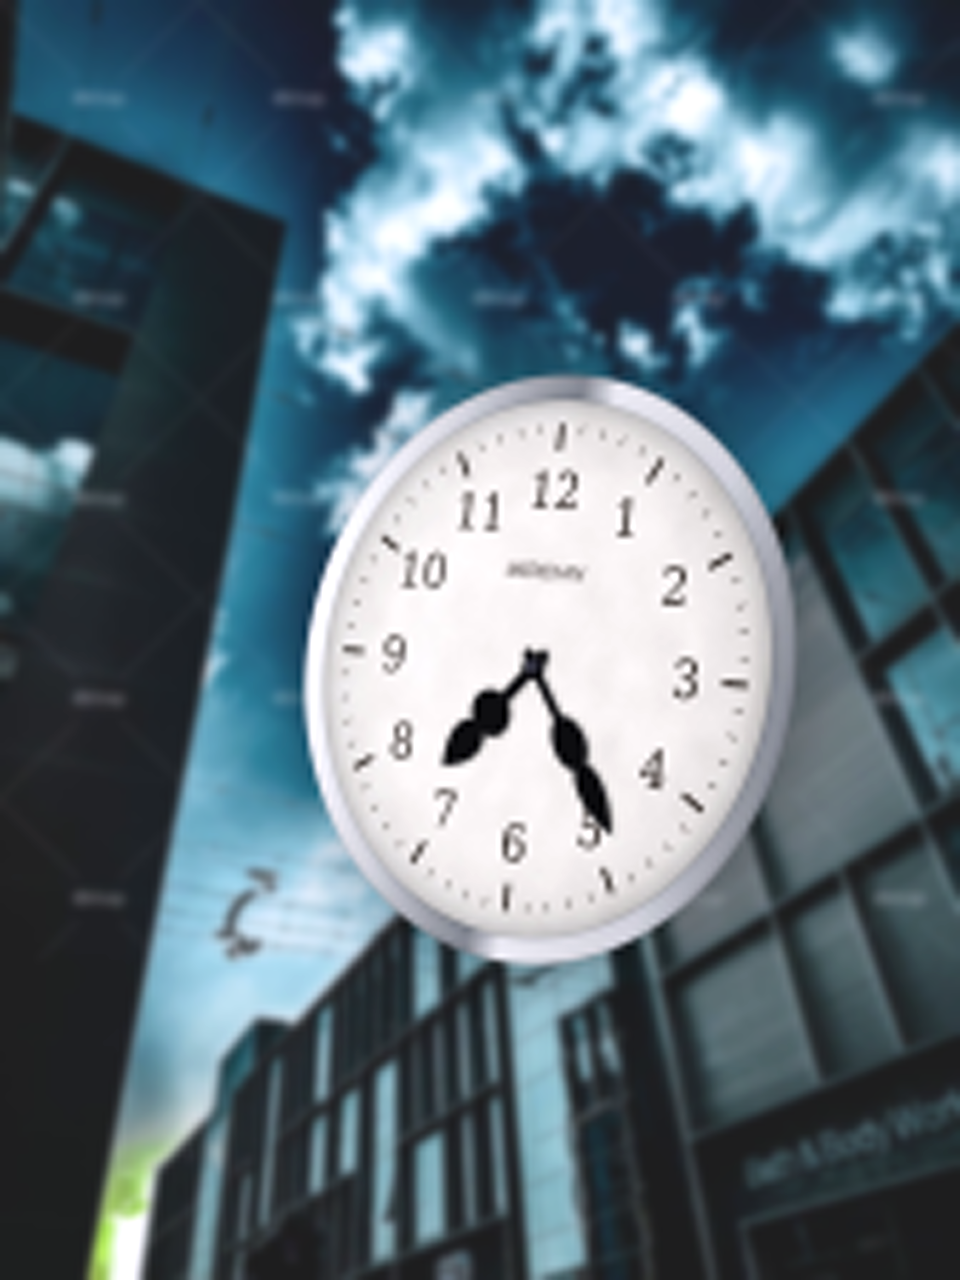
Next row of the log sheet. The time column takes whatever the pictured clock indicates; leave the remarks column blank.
7:24
